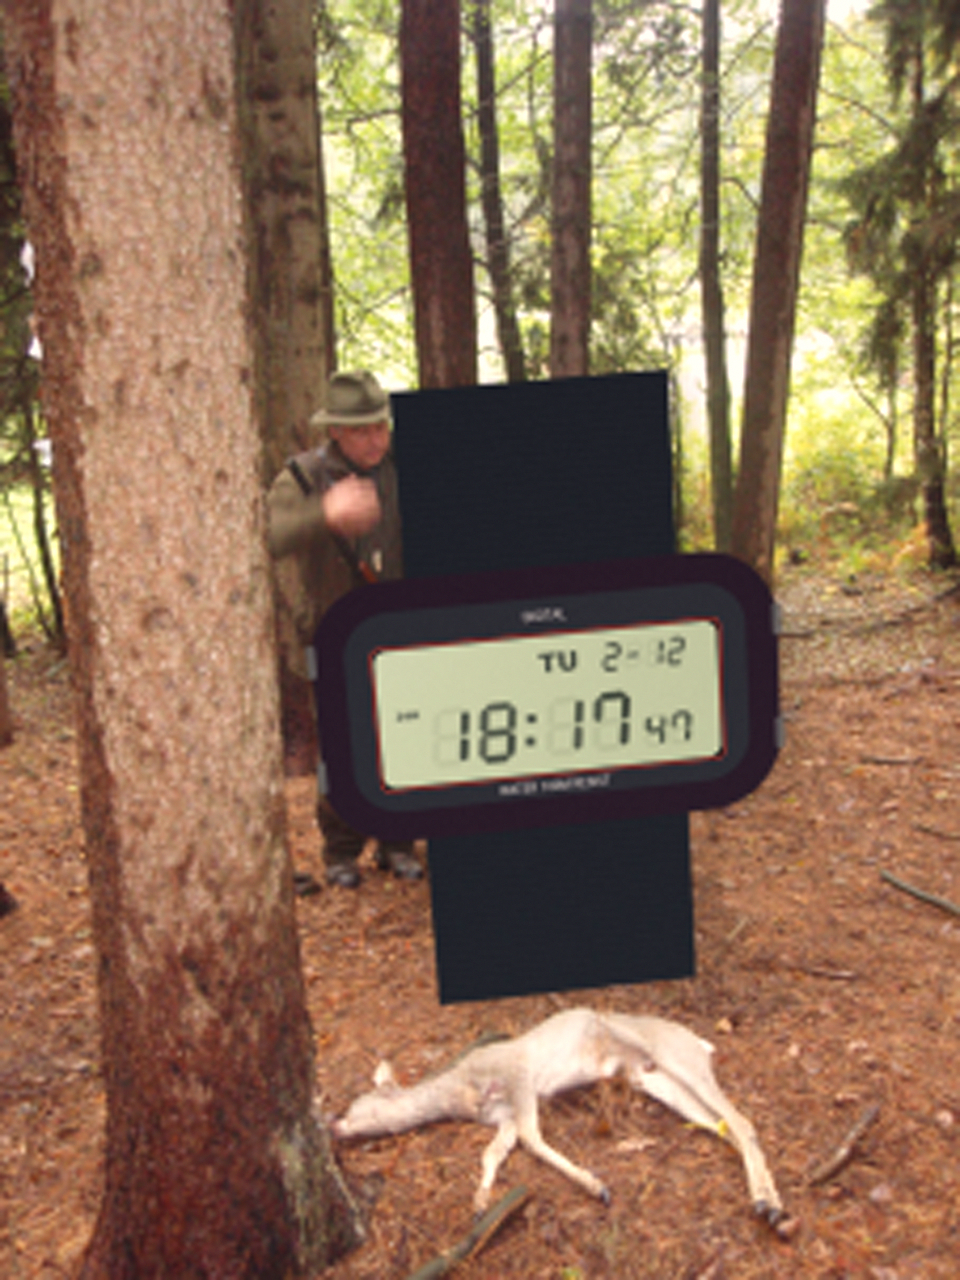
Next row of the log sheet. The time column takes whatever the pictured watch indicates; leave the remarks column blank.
18:17:47
